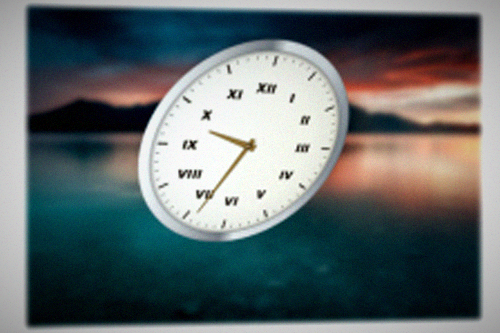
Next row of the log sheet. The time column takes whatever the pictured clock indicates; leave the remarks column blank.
9:34
